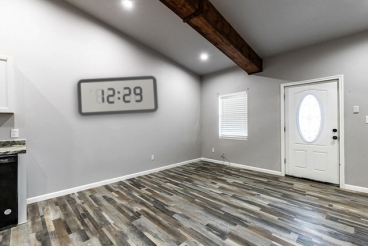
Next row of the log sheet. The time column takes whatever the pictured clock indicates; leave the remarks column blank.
12:29
